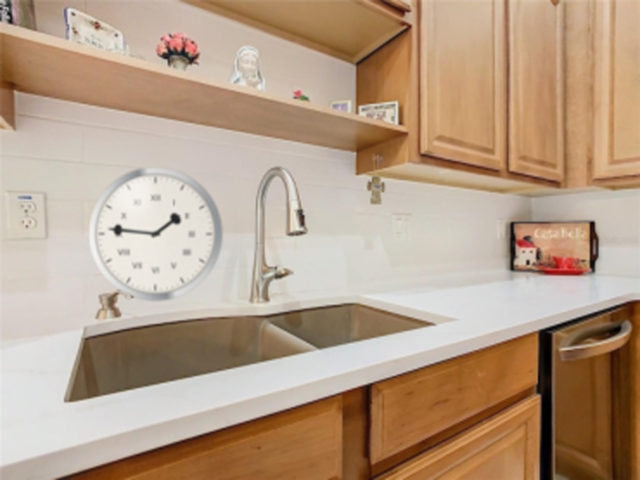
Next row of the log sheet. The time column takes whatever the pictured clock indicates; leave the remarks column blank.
1:46
